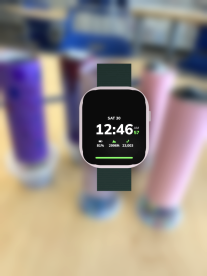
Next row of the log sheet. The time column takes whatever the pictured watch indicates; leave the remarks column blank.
12:46
